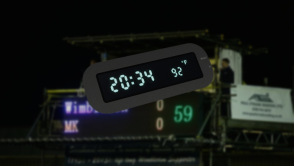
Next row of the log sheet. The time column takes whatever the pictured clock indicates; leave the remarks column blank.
20:34
